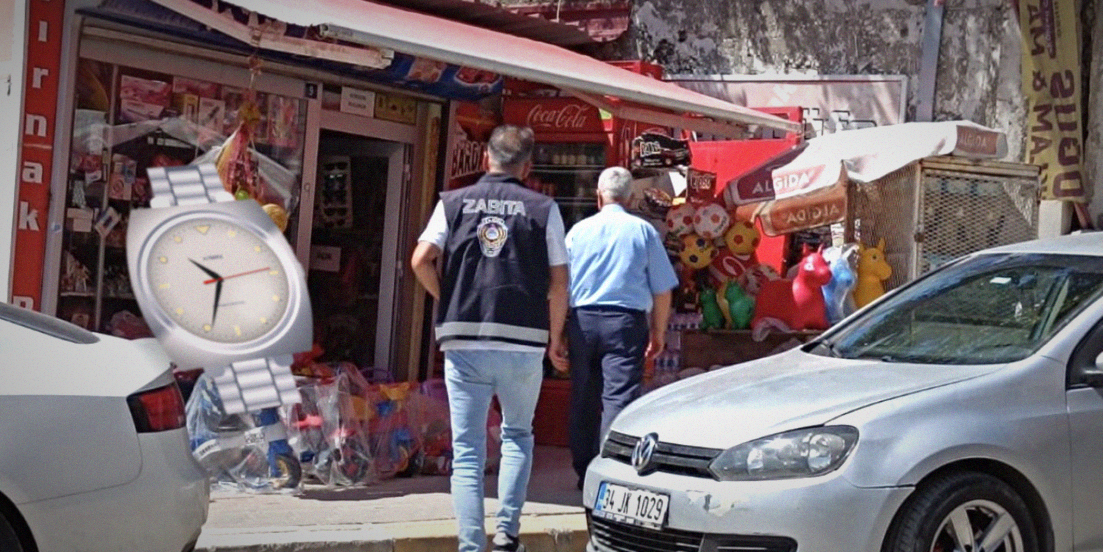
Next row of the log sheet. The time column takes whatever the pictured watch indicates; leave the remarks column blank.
10:34:14
